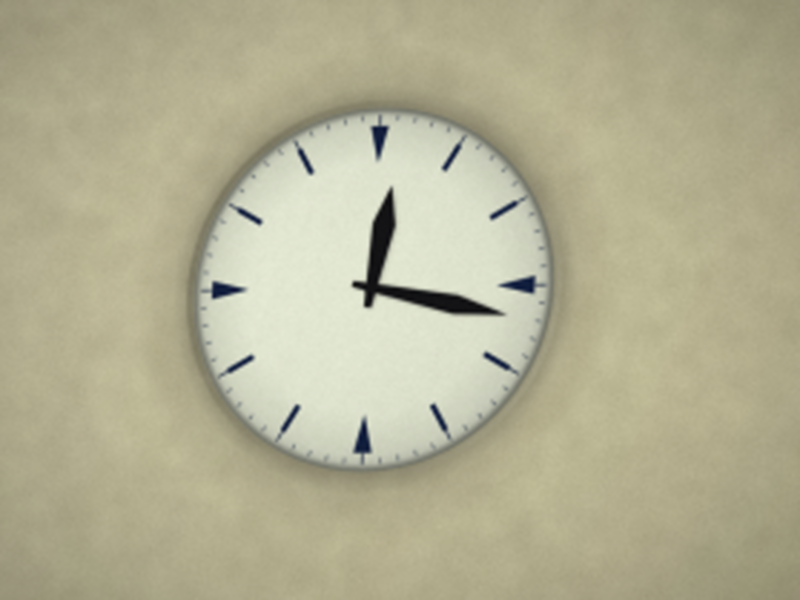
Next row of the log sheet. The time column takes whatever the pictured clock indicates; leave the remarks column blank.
12:17
